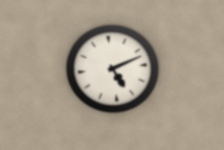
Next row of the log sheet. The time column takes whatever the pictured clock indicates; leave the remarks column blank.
5:12
